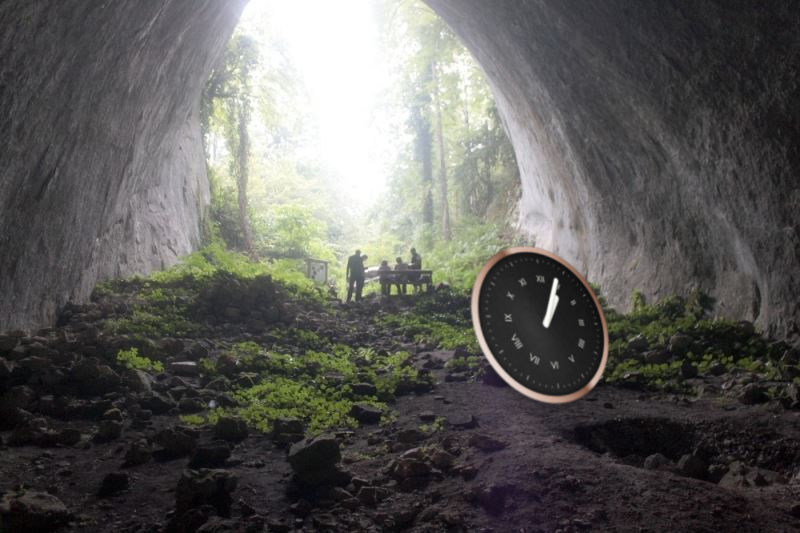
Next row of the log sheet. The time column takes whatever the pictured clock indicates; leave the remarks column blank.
1:04
